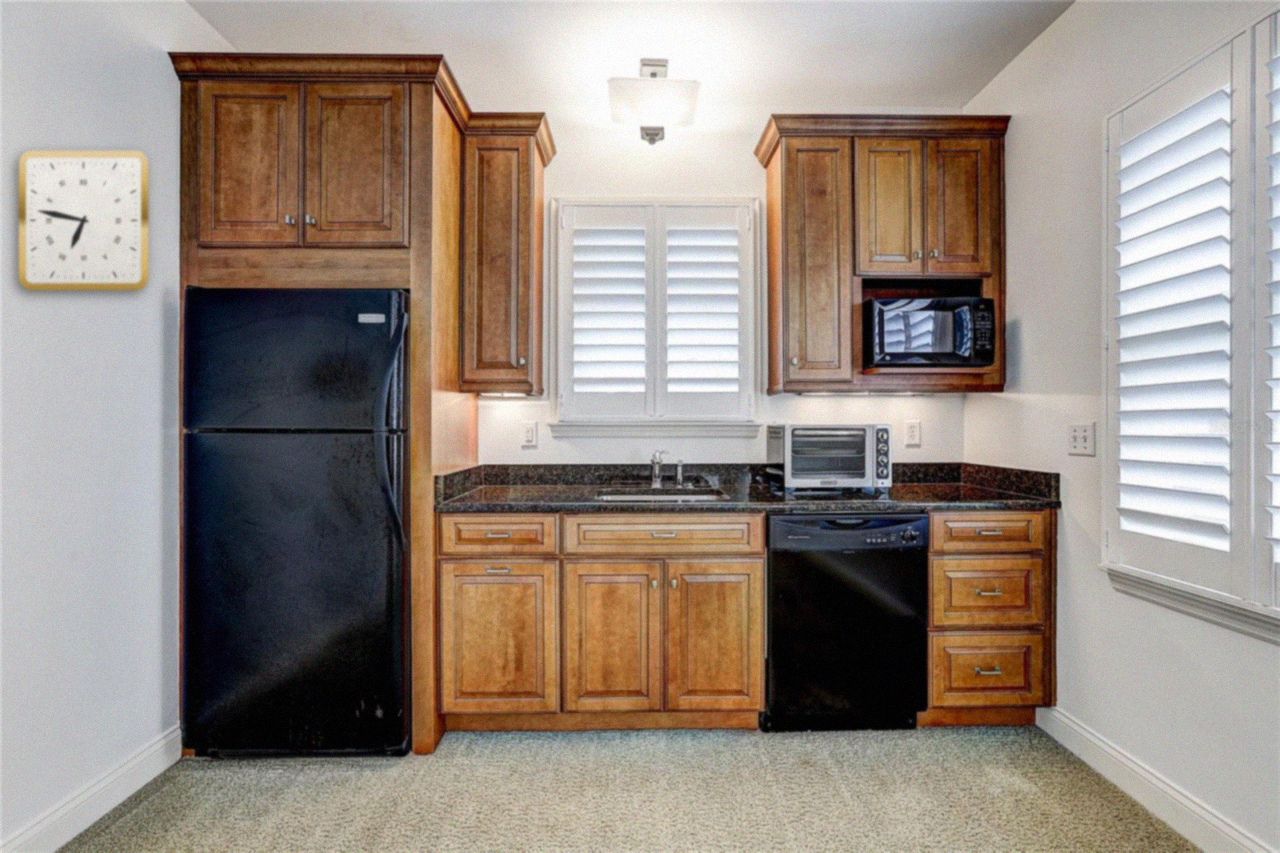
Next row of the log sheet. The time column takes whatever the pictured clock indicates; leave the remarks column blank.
6:47
